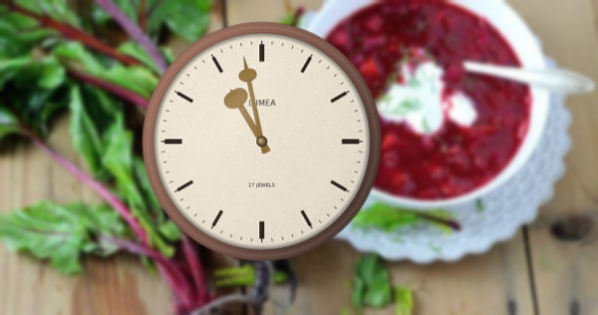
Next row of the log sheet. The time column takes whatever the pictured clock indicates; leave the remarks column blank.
10:58
